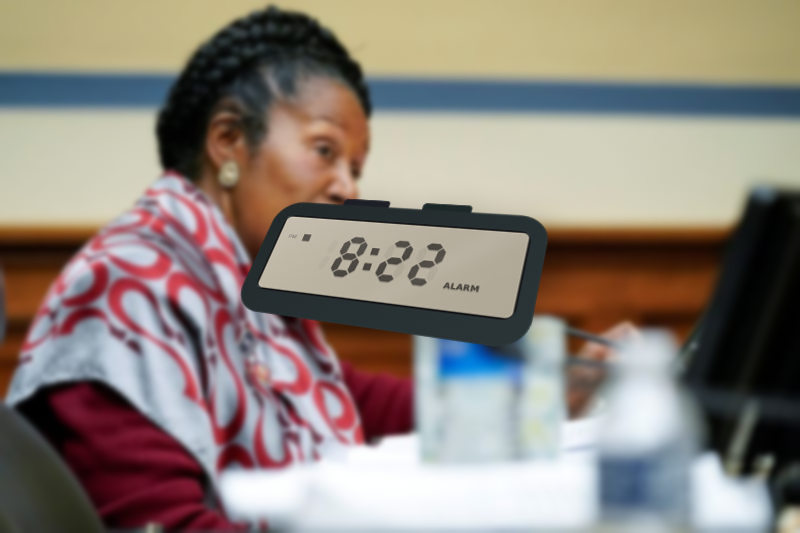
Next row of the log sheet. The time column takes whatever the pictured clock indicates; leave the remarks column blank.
8:22
